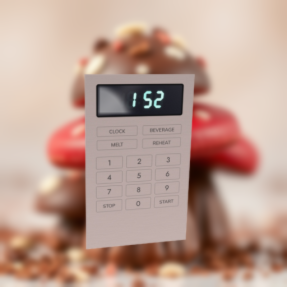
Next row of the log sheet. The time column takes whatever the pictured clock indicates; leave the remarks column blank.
1:52
